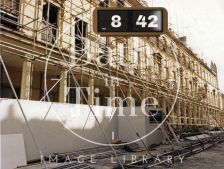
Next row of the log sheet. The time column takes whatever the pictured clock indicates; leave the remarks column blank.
8:42
